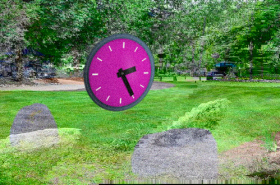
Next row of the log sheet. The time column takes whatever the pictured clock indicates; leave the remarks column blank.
2:25
